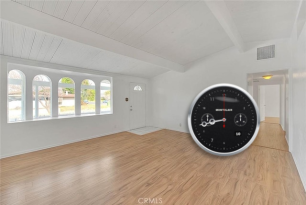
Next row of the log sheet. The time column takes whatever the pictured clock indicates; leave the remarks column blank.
8:43
